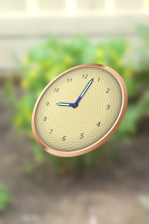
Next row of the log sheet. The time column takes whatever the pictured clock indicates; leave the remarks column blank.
9:03
